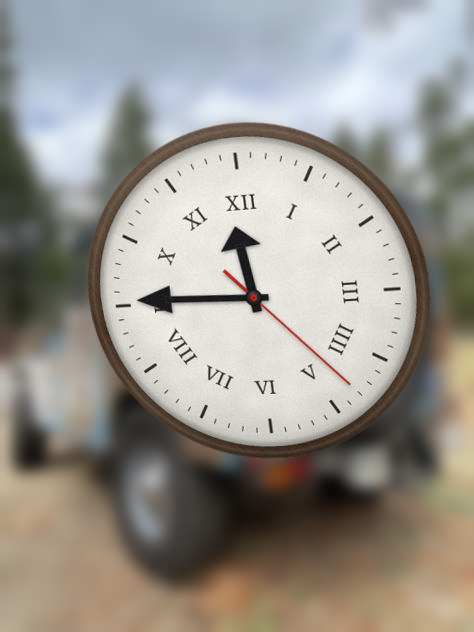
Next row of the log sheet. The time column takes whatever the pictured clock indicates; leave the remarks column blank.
11:45:23
